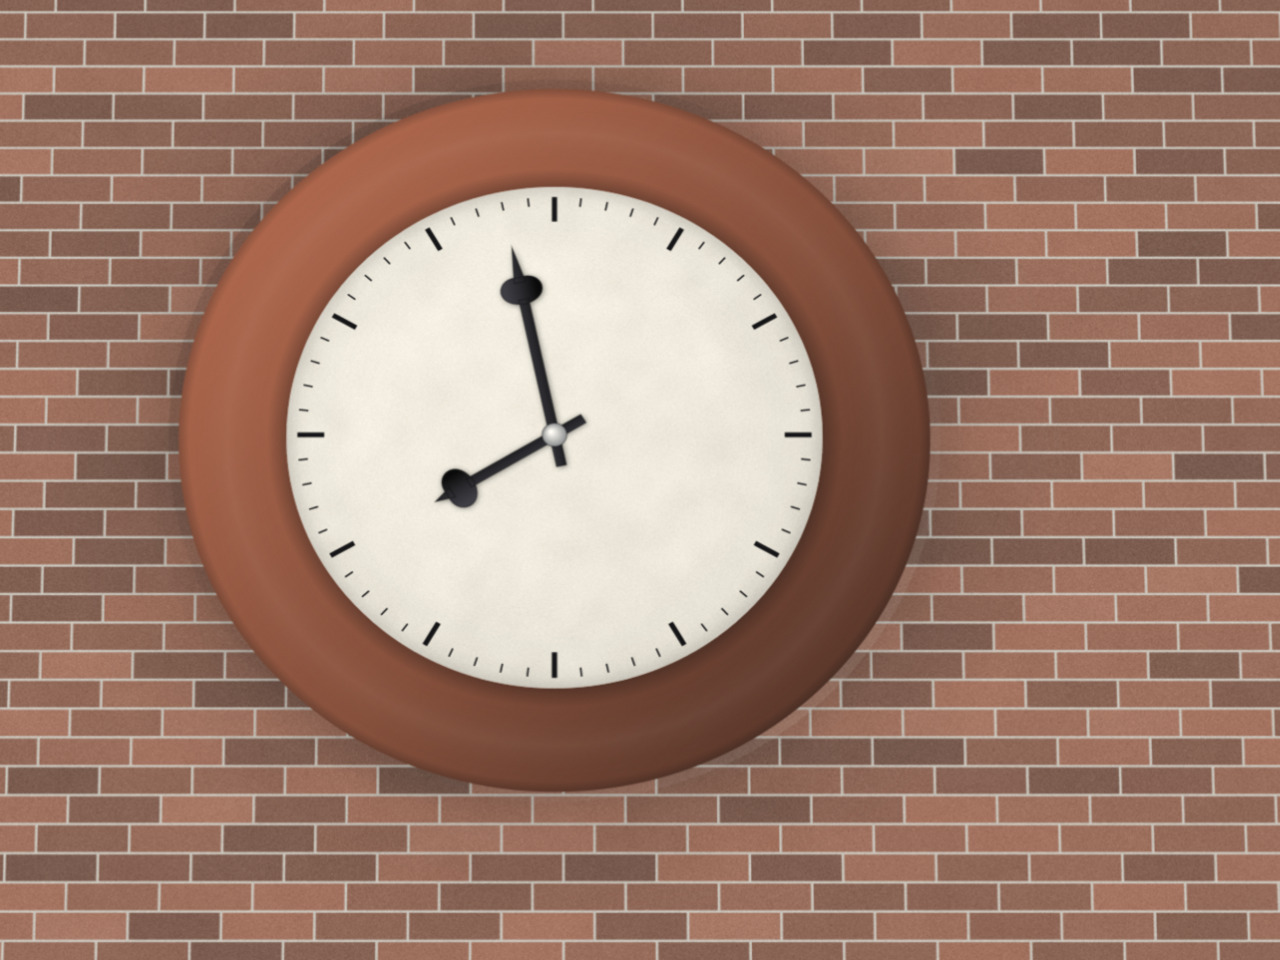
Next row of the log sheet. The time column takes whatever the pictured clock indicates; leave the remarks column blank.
7:58
